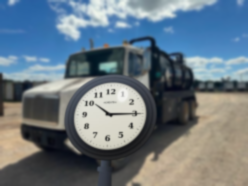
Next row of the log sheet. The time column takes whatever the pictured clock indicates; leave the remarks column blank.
10:15
